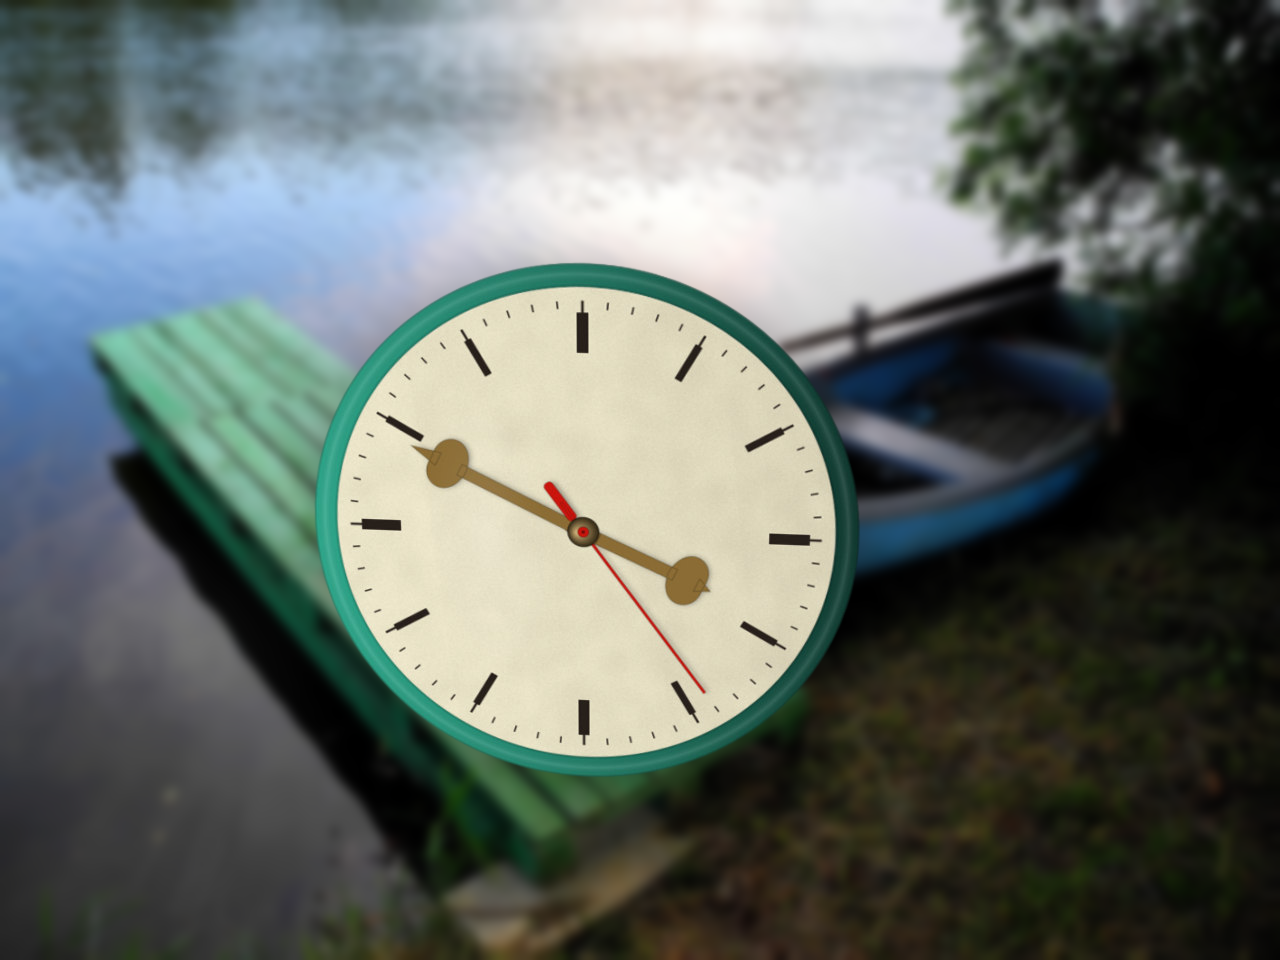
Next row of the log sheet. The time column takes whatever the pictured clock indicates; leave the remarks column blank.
3:49:24
